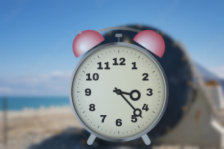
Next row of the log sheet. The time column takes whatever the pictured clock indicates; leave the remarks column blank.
3:23
